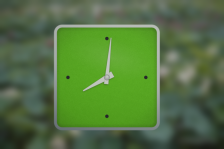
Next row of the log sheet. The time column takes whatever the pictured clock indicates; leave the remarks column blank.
8:01
